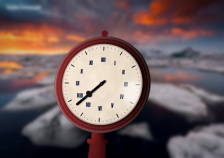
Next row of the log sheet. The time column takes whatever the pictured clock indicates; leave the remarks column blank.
7:38
